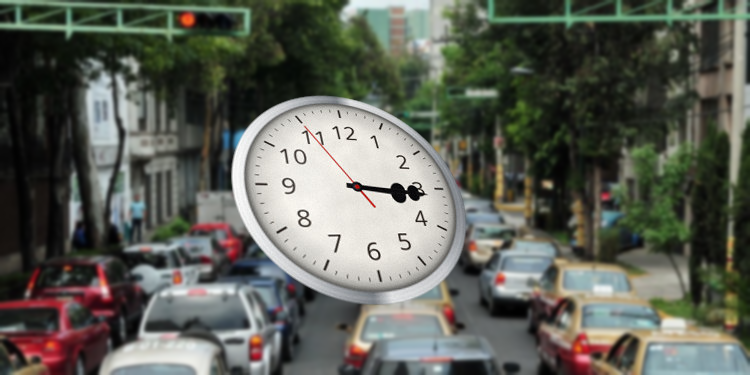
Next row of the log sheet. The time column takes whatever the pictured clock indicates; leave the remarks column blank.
3:15:55
